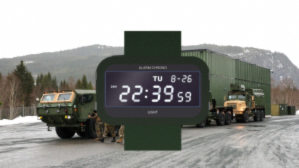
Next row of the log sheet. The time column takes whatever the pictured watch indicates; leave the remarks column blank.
22:39:59
